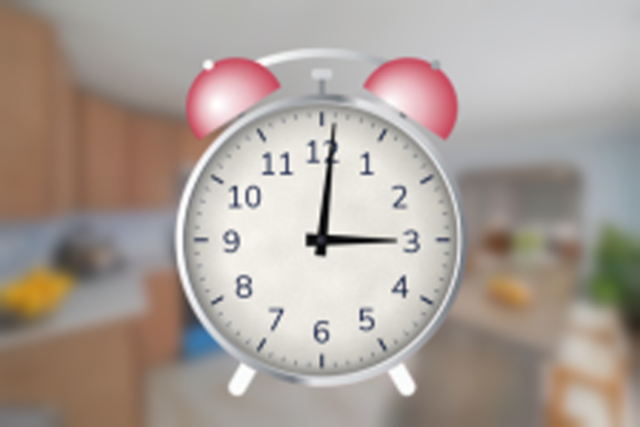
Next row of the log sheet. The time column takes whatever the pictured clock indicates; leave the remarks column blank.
3:01
